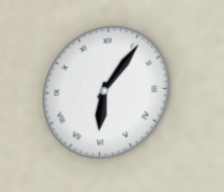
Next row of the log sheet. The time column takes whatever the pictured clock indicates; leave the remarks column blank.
6:06
